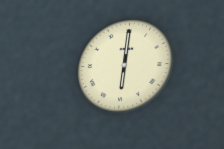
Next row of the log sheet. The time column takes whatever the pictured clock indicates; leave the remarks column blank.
6:00
